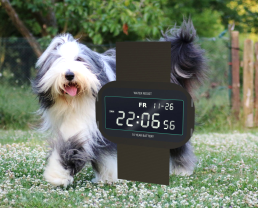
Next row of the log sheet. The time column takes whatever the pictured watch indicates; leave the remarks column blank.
22:06:56
